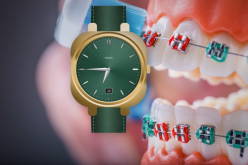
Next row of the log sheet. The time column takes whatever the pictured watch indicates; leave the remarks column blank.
6:45
